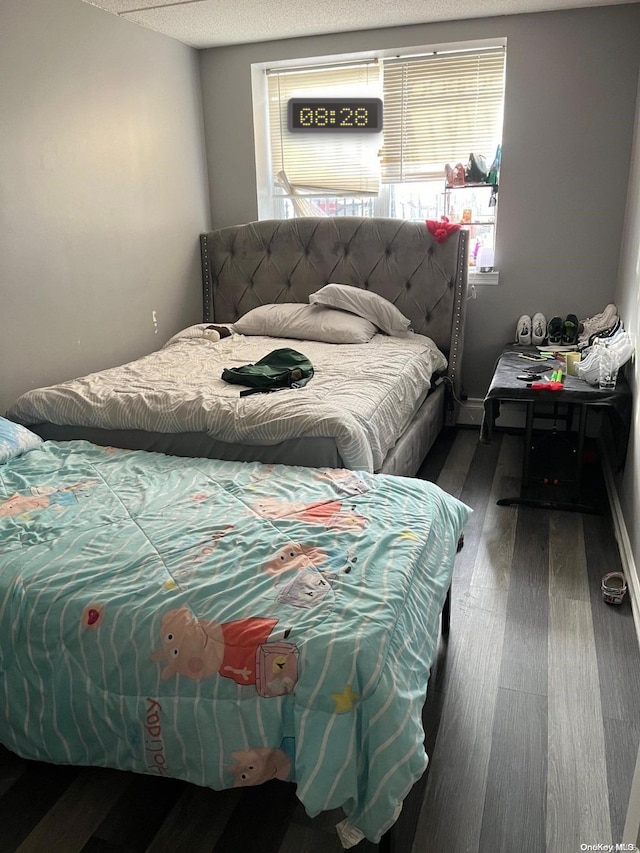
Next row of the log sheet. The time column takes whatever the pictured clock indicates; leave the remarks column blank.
8:28
